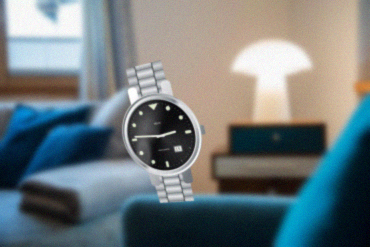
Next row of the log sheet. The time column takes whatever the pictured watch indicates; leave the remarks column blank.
2:46
